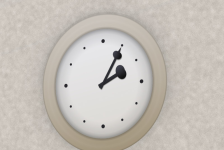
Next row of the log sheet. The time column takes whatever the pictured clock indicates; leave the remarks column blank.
2:05
